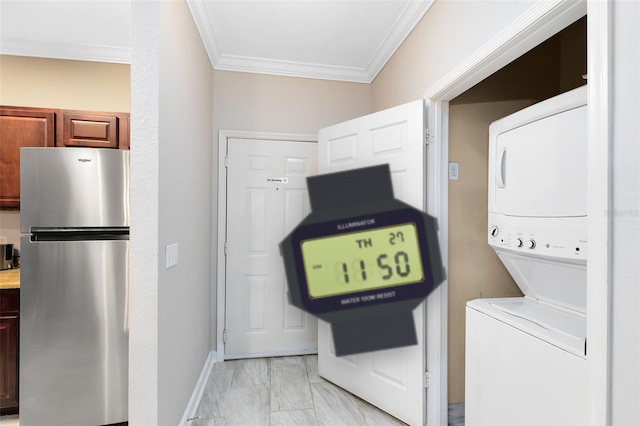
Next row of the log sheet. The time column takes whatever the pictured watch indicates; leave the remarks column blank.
11:50
